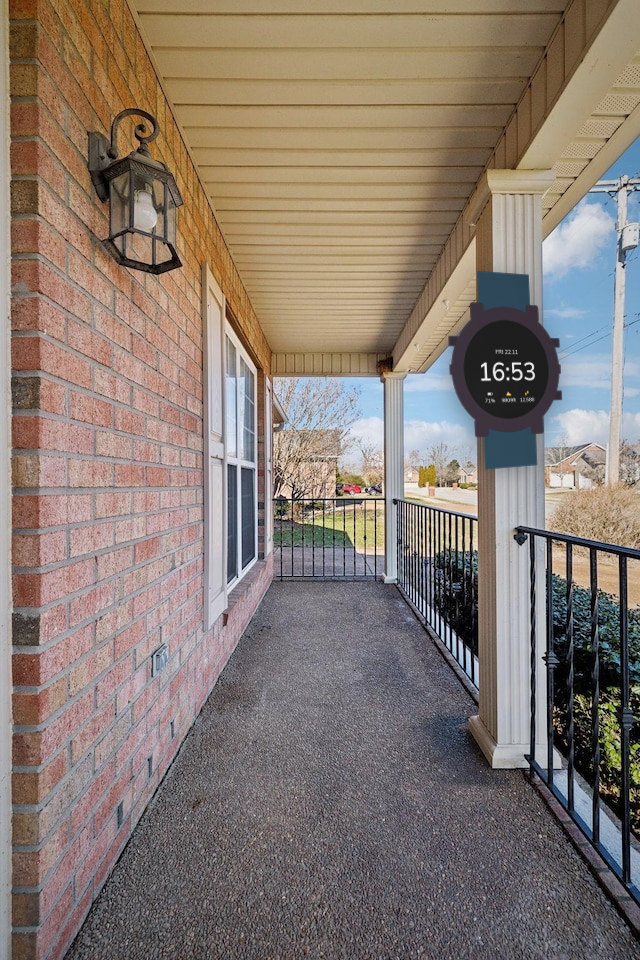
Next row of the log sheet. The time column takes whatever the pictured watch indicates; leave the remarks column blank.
16:53
